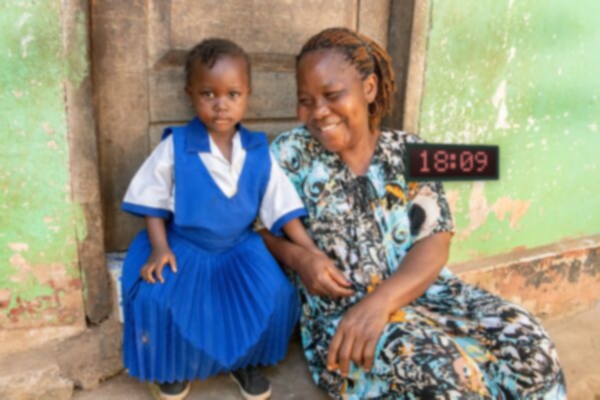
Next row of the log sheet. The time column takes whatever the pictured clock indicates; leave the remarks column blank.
18:09
